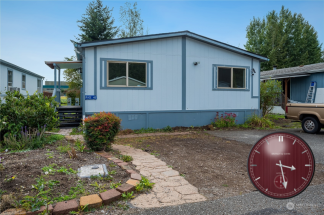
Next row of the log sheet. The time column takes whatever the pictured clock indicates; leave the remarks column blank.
3:28
